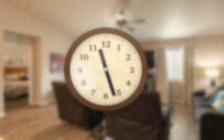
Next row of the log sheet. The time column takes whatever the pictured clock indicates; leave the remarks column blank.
11:27
